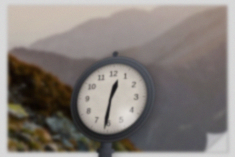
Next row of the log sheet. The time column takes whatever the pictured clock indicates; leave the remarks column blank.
12:31
